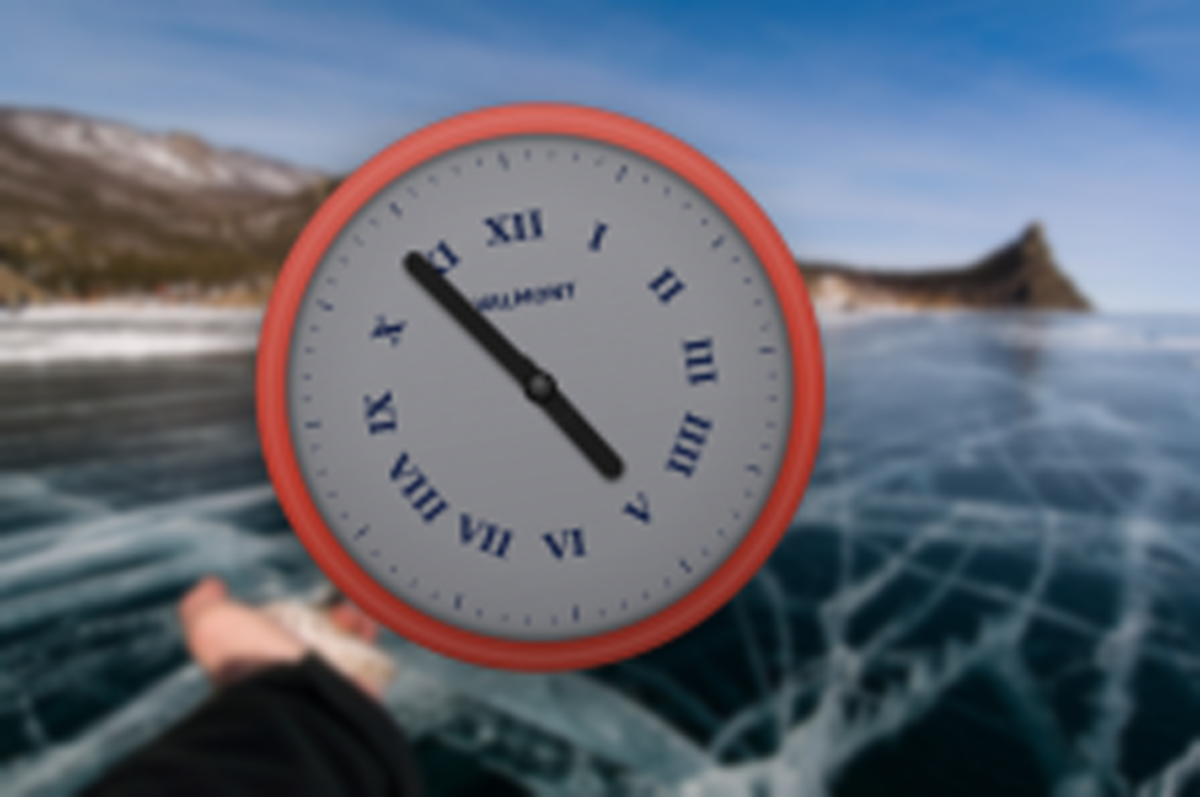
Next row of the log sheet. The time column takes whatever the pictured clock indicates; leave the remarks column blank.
4:54
